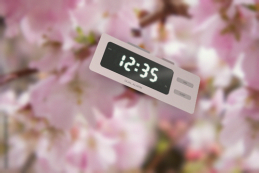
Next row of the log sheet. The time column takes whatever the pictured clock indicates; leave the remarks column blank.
12:35
